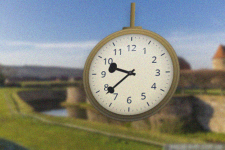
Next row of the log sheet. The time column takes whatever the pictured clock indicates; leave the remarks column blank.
9:38
